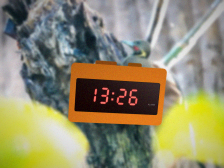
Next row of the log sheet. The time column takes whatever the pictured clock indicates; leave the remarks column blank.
13:26
